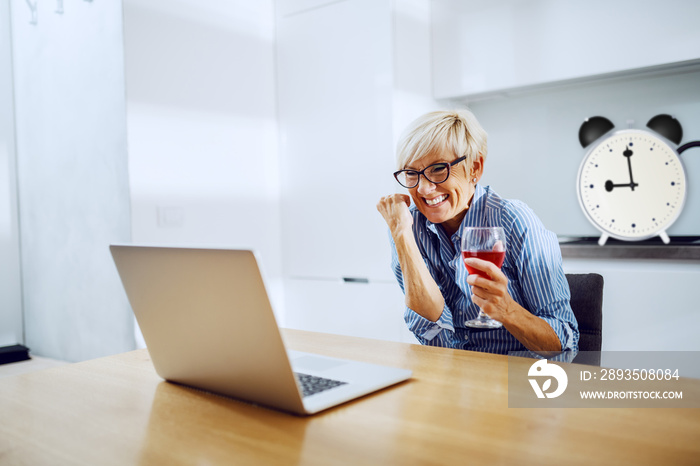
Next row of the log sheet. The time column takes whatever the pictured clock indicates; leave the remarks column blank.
8:59
